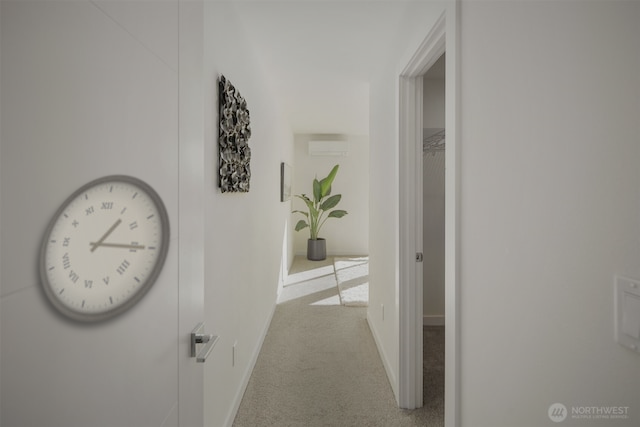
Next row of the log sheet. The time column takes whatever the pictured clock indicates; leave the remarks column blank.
1:15
